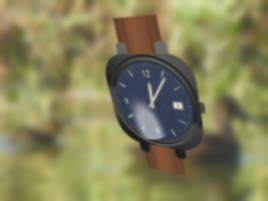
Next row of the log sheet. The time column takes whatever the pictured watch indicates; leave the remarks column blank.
12:06
